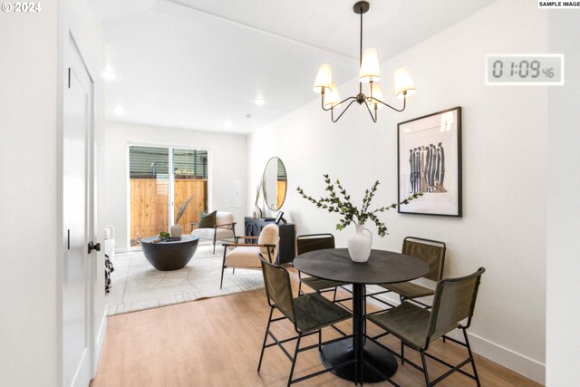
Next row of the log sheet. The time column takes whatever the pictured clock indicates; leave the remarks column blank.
1:09:46
